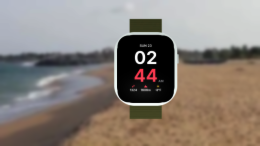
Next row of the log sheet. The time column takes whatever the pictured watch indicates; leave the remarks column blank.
2:44
